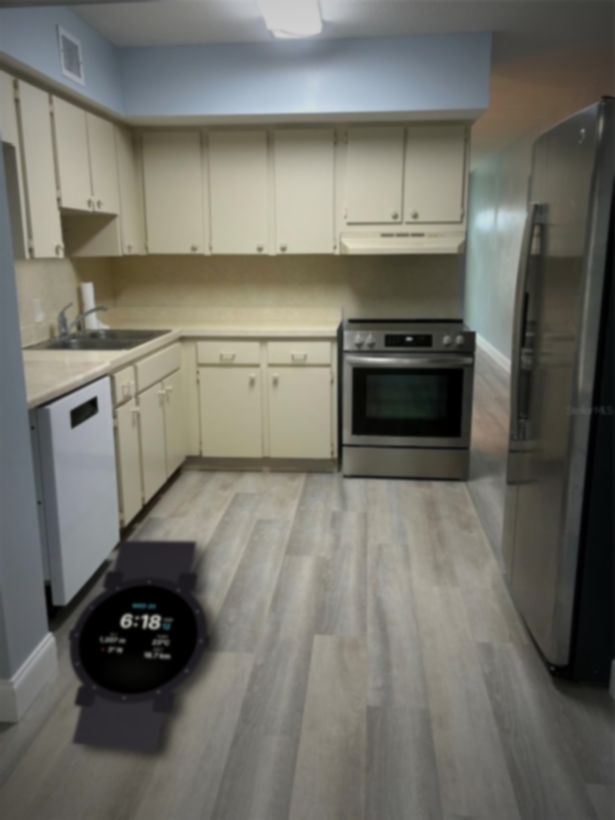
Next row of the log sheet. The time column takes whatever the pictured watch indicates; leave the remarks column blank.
6:18
